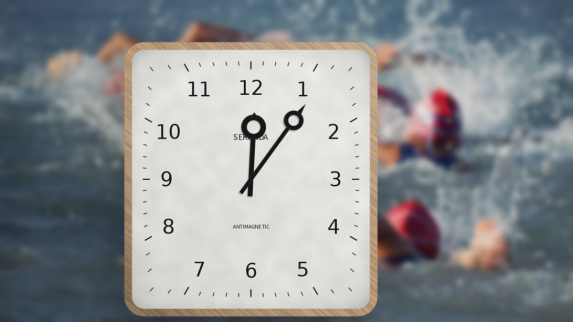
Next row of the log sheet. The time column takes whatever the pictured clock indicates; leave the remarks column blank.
12:06
